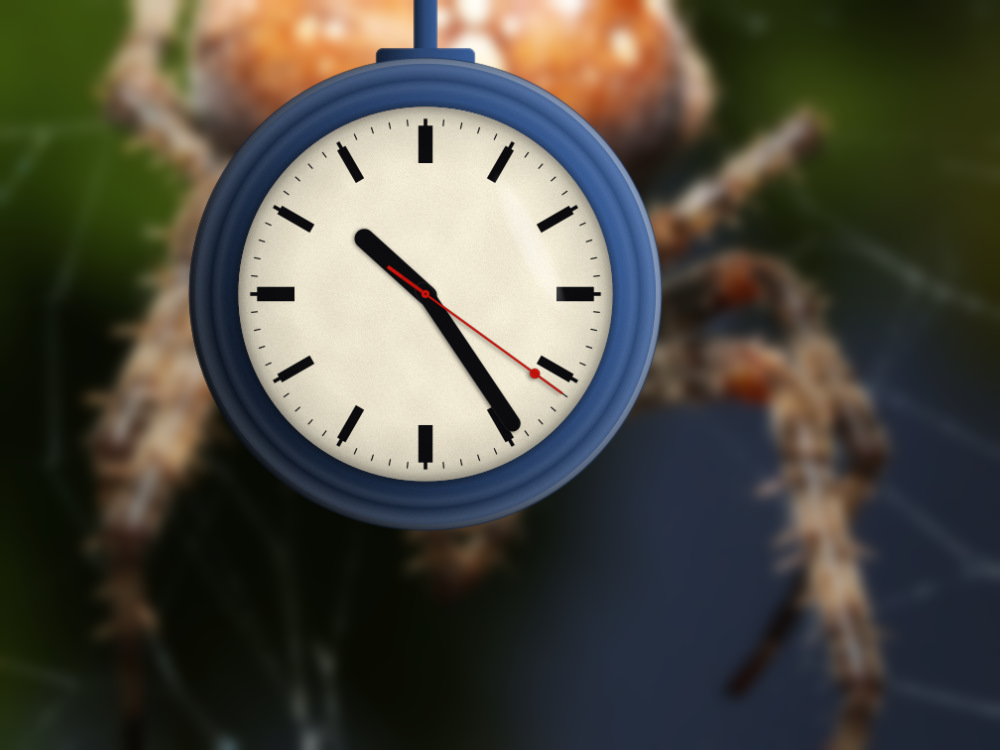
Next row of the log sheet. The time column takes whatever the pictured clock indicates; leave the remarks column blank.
10:24:21
